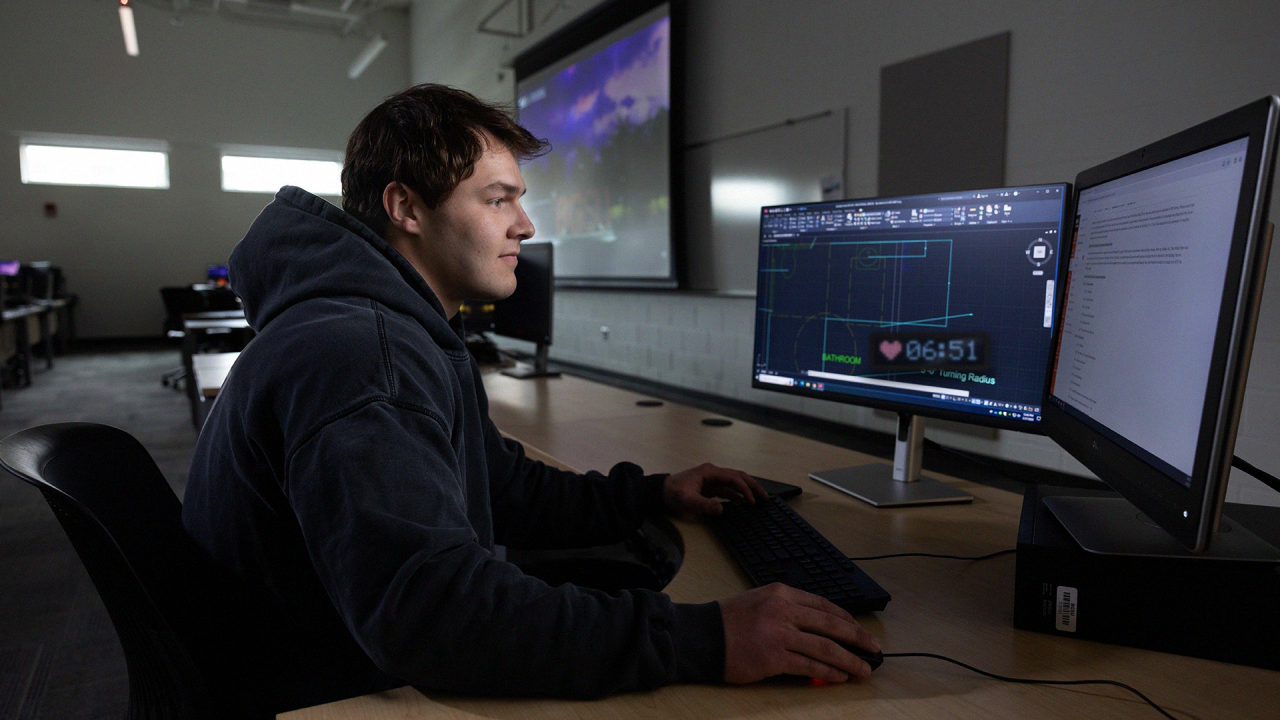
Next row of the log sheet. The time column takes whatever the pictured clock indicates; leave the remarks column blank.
6:51
